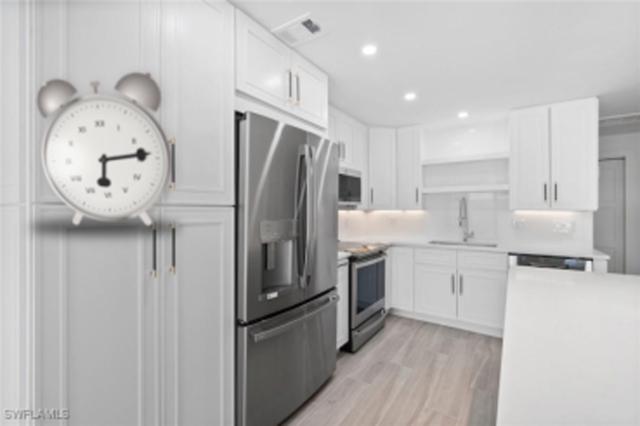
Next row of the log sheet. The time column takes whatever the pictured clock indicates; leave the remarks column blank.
6:14
